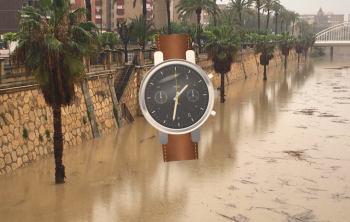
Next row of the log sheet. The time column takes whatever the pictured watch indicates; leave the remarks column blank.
1:32
